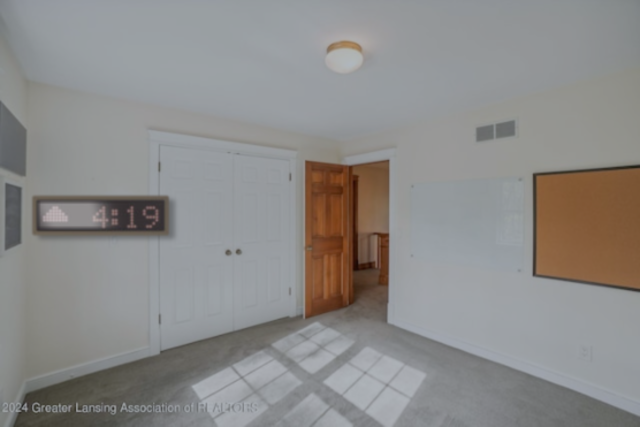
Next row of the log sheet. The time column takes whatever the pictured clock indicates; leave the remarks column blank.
4:19
